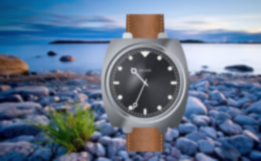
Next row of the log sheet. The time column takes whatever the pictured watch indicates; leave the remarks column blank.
10:34
